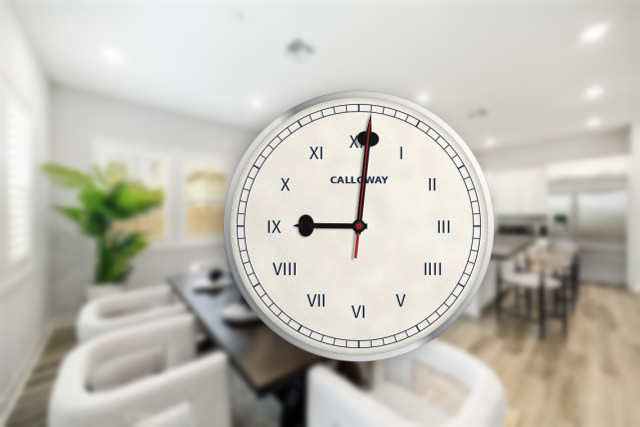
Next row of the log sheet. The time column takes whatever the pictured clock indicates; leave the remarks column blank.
9:01:01
